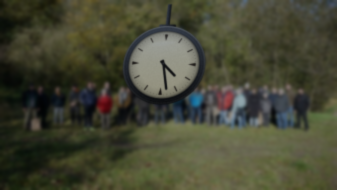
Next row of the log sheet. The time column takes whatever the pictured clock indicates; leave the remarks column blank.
4:28
